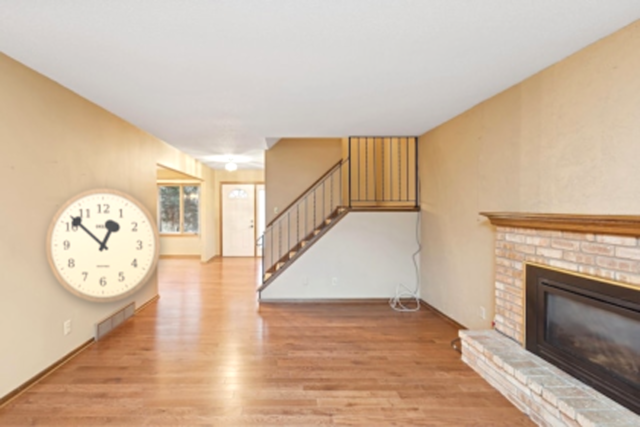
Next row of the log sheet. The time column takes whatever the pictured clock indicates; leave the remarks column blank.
12:52
